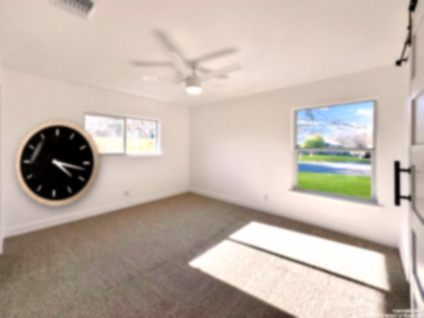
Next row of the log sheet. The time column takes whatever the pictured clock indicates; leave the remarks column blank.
4:17
